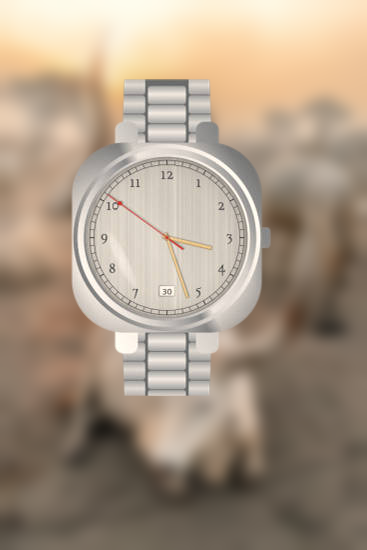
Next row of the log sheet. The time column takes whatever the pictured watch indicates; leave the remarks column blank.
3:26:51
